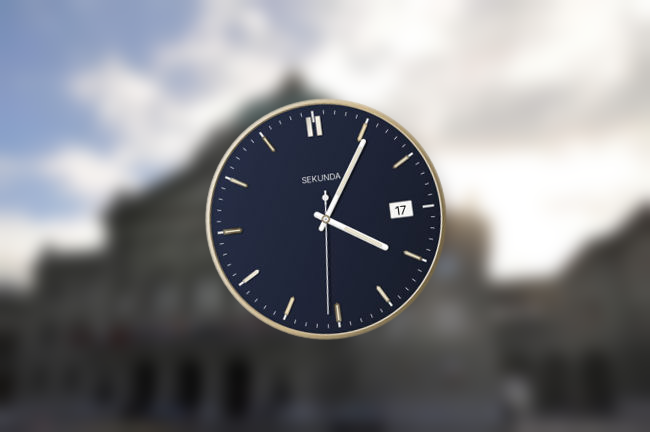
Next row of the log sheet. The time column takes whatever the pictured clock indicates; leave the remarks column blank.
4:05:31
